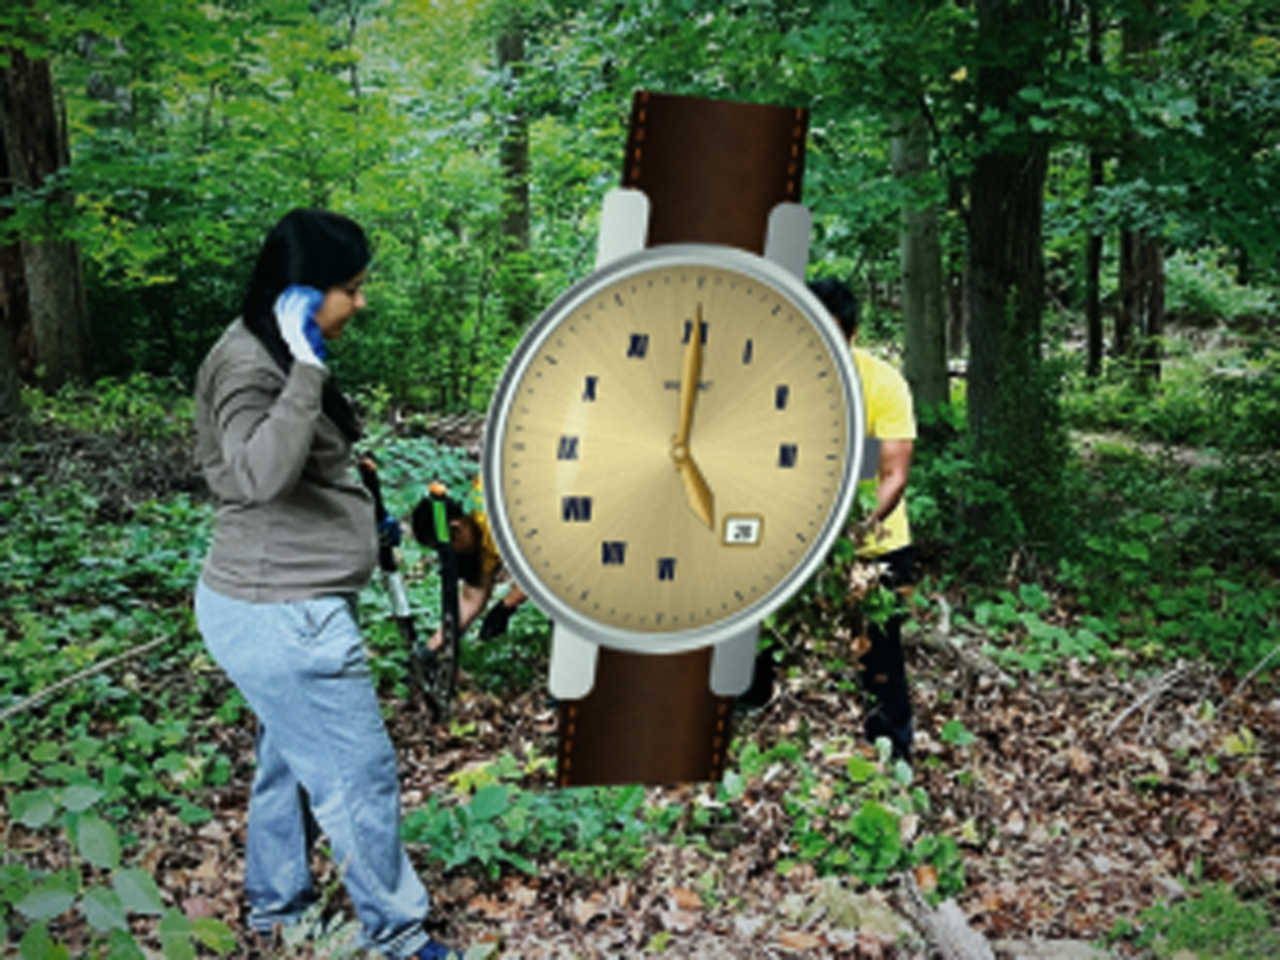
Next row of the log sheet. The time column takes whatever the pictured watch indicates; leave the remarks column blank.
5:00
